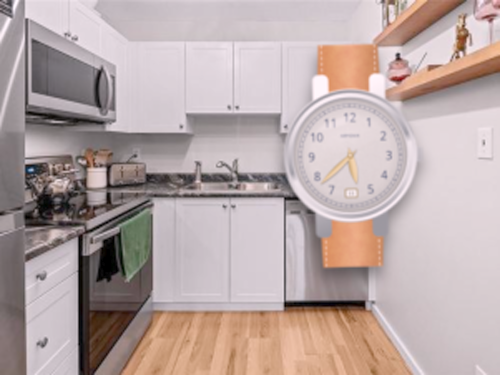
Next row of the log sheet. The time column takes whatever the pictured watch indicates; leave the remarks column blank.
5:38
